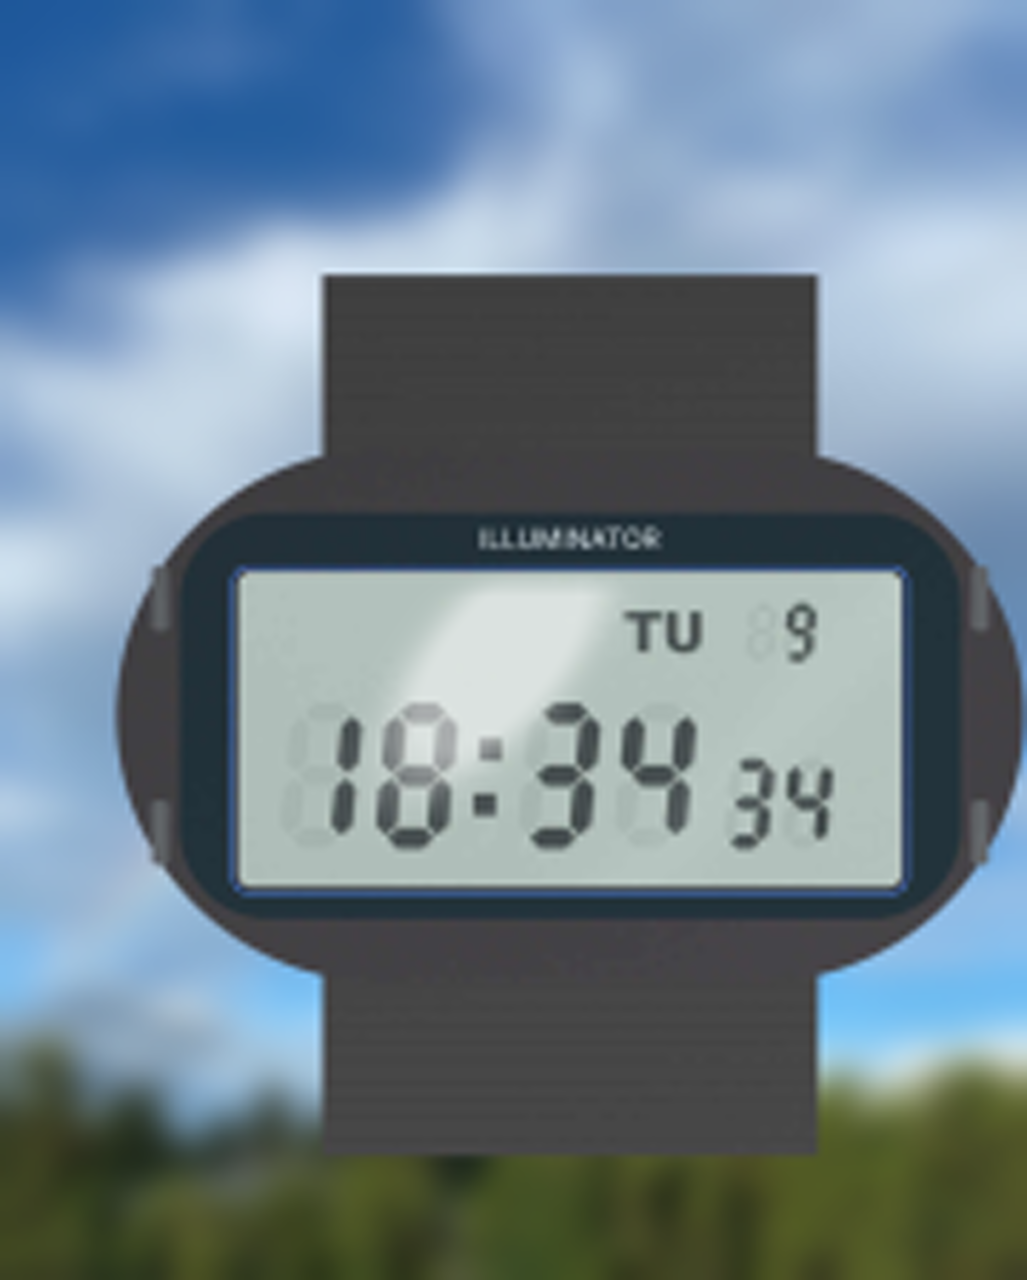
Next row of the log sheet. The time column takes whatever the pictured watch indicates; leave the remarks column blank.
18:34:34
